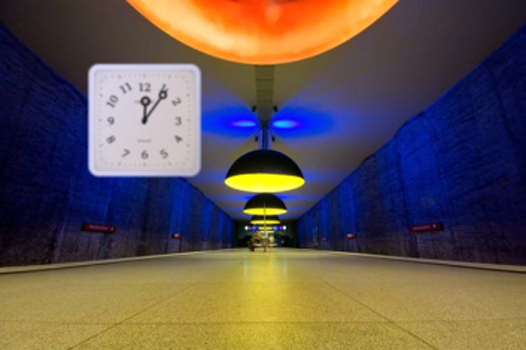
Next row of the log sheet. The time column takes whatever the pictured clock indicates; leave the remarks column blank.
12:06
